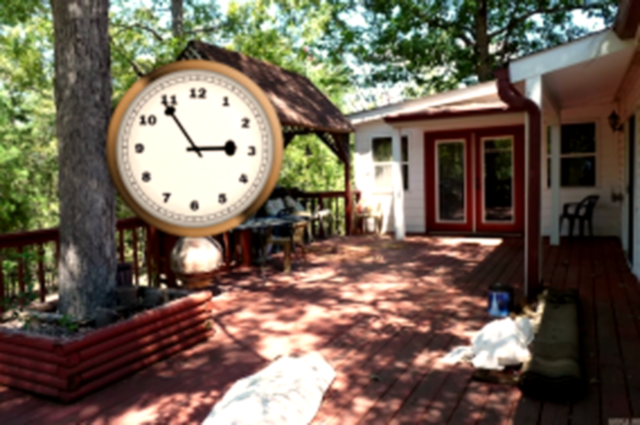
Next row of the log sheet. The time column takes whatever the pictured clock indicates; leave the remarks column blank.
2:54
